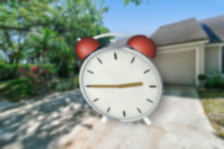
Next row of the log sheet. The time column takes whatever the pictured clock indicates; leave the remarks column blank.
2:45
